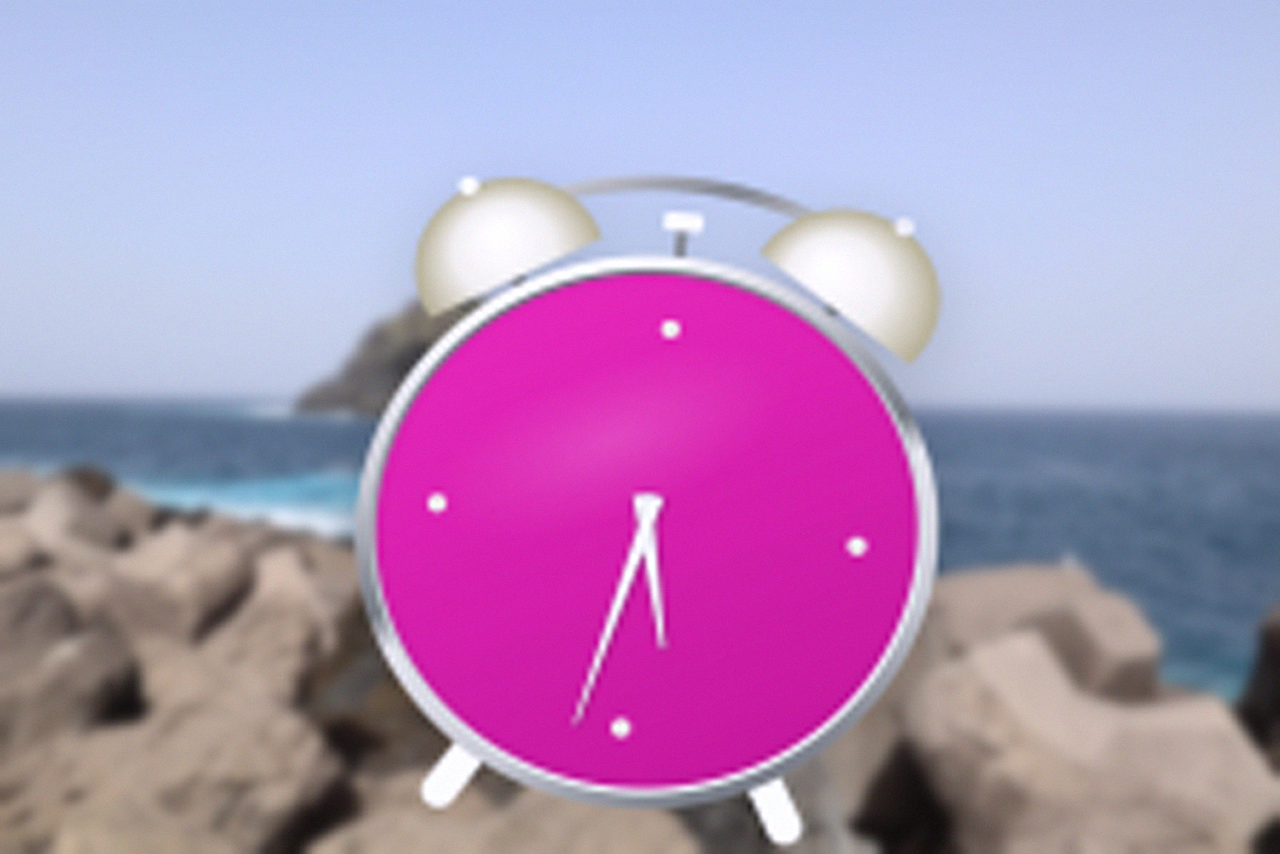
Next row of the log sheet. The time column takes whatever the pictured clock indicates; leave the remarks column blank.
5:32
